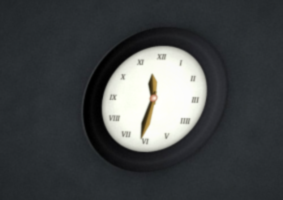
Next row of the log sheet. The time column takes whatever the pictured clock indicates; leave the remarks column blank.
11:31
